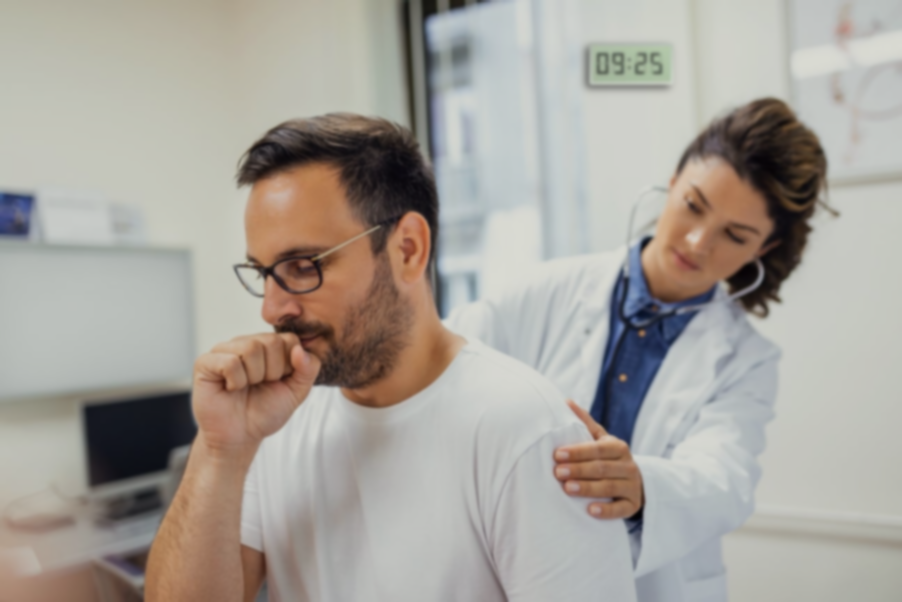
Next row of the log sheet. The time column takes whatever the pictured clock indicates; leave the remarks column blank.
9:25
